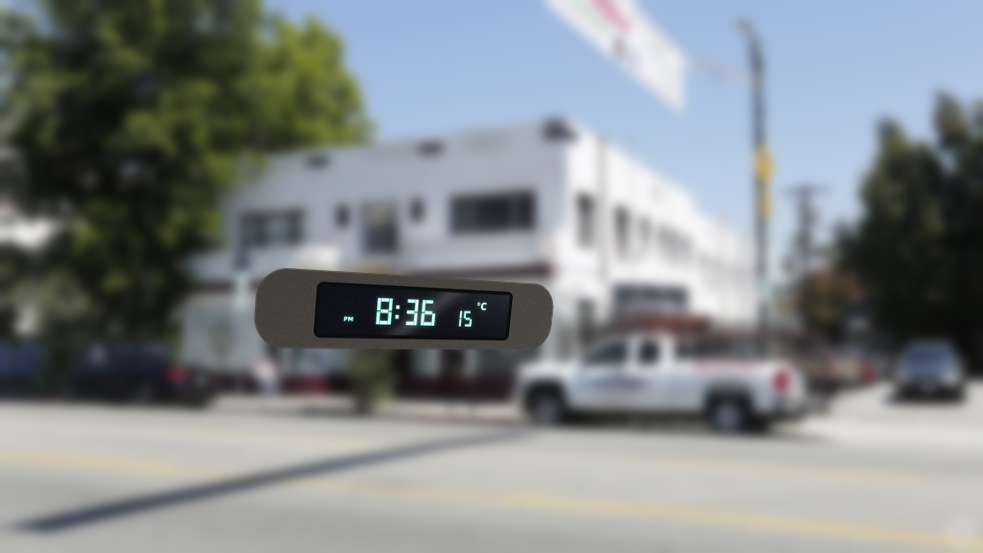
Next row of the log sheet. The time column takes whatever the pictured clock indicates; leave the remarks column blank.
8:36
